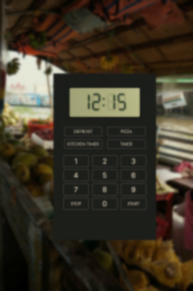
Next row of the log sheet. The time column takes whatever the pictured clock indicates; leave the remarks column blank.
12:15
